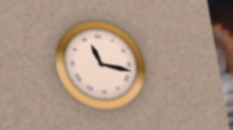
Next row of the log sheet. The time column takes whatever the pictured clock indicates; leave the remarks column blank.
11:17
